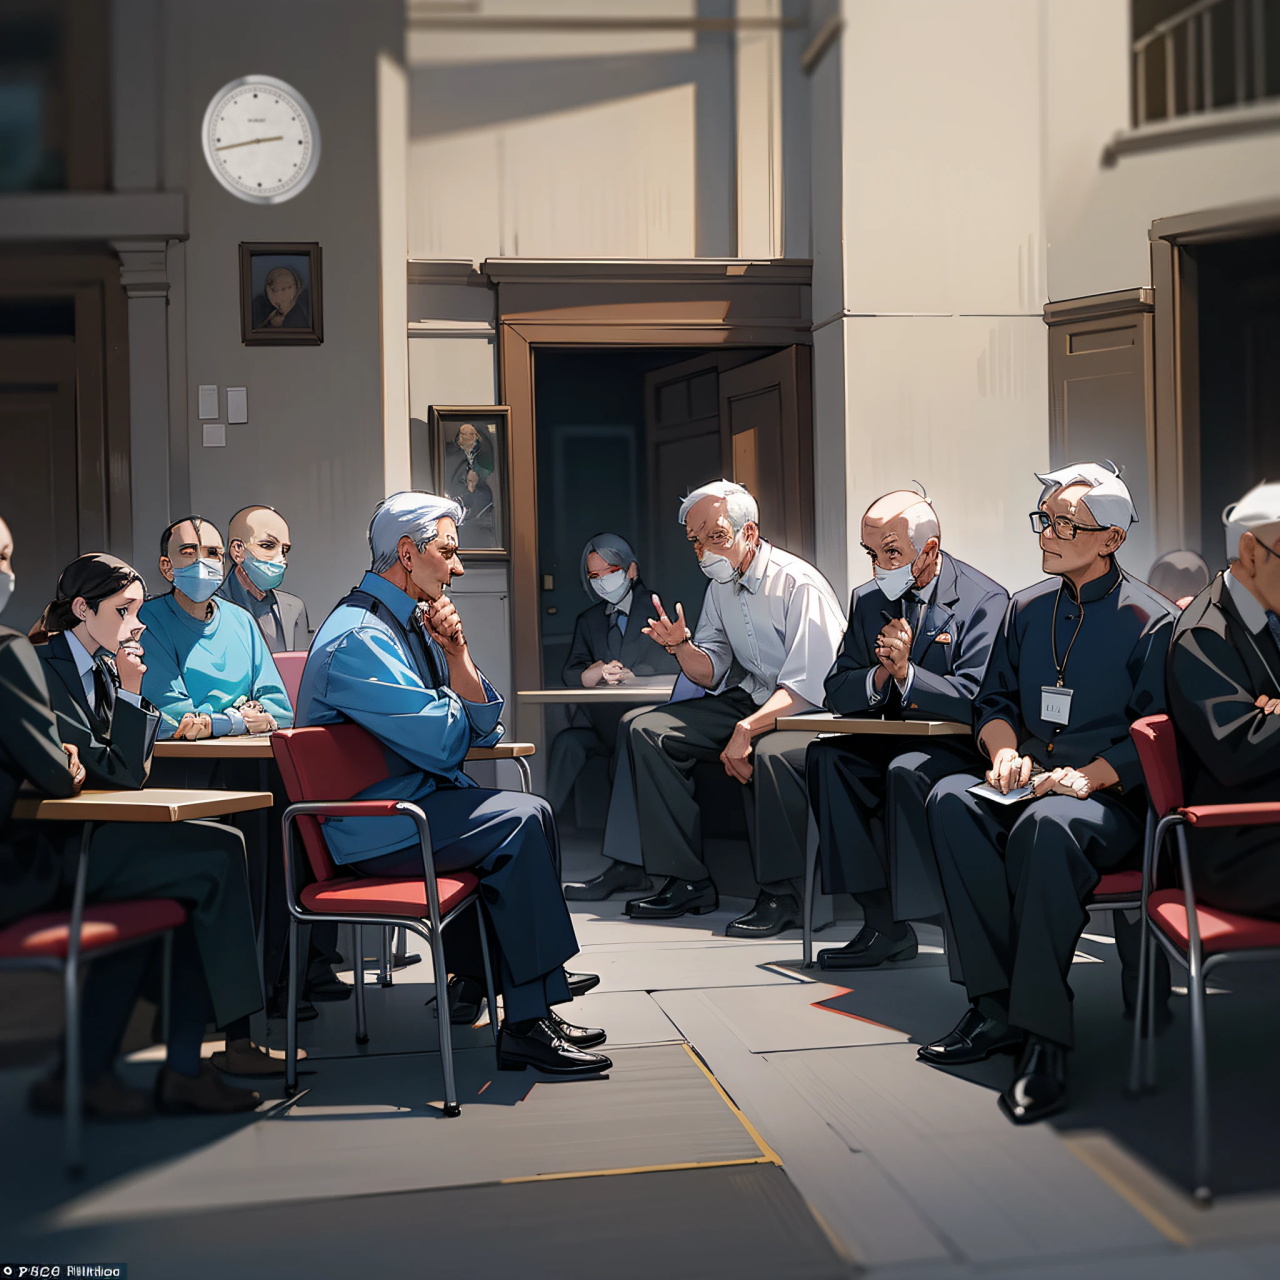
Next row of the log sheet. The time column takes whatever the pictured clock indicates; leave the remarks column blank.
2:43
